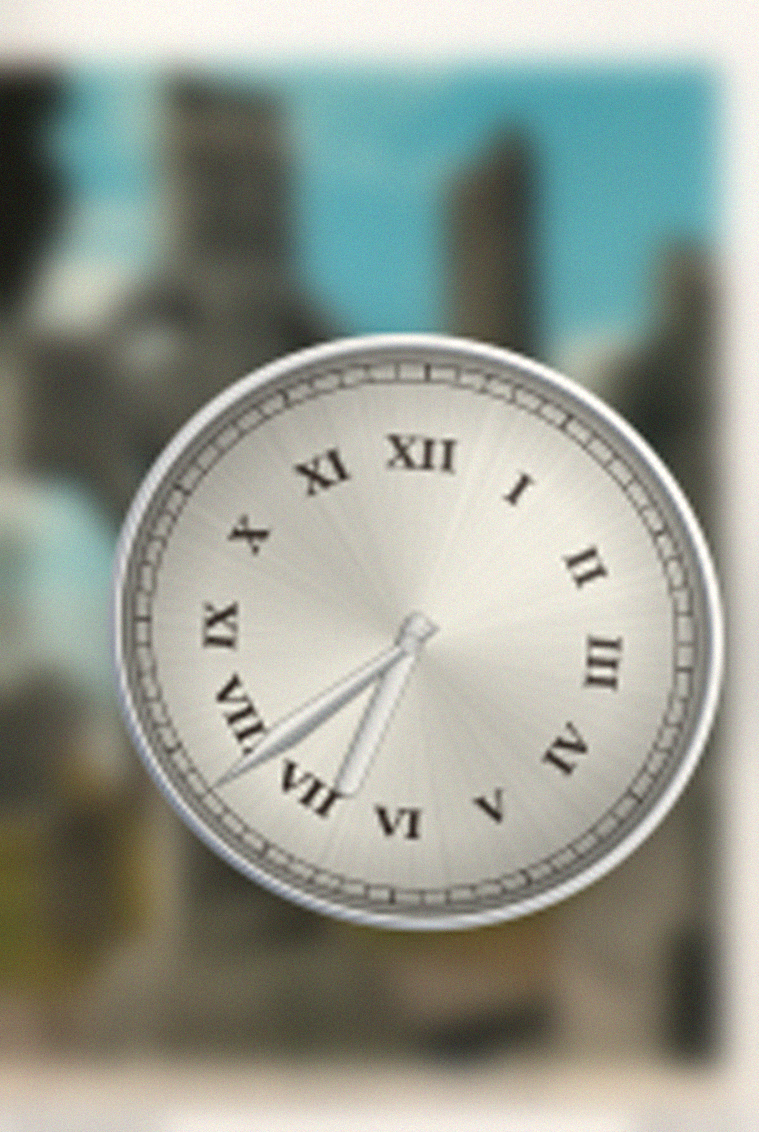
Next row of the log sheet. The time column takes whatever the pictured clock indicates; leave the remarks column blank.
6:38
